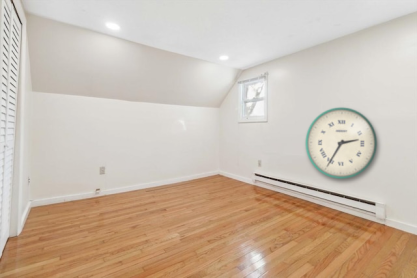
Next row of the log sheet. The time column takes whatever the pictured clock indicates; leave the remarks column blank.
2:35
